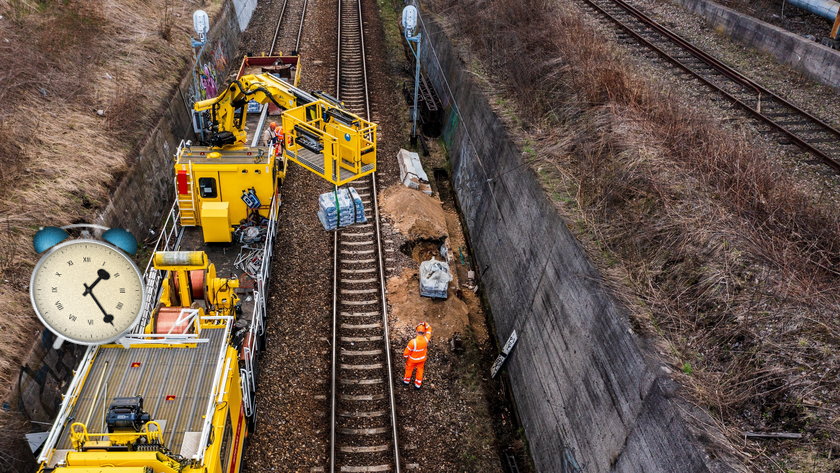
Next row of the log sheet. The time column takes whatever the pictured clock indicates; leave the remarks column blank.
1:25
